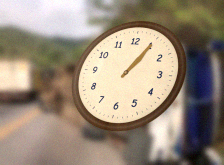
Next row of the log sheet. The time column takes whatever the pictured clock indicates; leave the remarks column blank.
1:05
